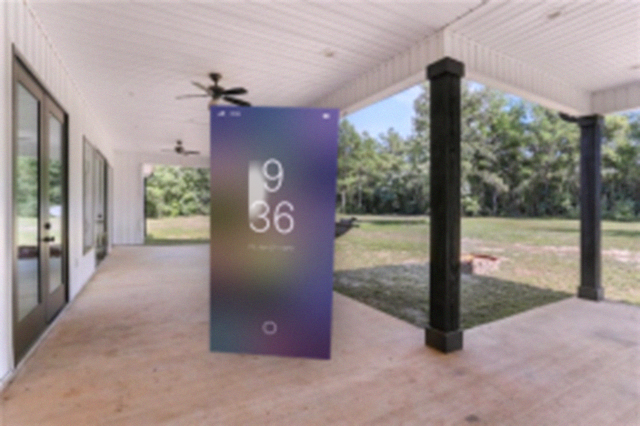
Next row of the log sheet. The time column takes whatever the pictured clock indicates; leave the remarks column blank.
9:36
